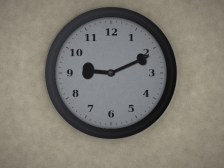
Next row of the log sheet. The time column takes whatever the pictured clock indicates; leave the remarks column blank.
9:11
